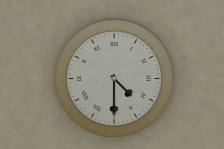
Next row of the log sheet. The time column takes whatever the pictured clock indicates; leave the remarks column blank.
4:30
